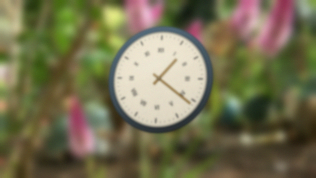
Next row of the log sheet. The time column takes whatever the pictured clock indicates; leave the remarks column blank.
1:21
